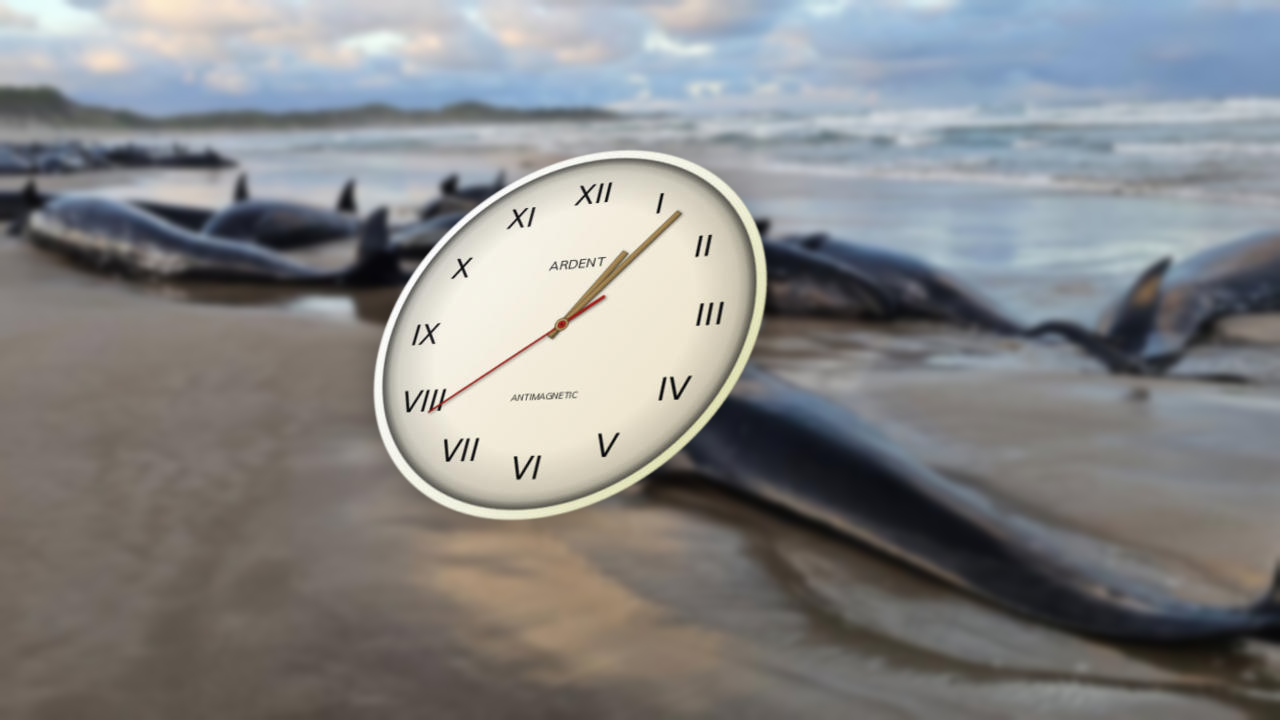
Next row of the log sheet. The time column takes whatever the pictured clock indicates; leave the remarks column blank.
1:06:39
